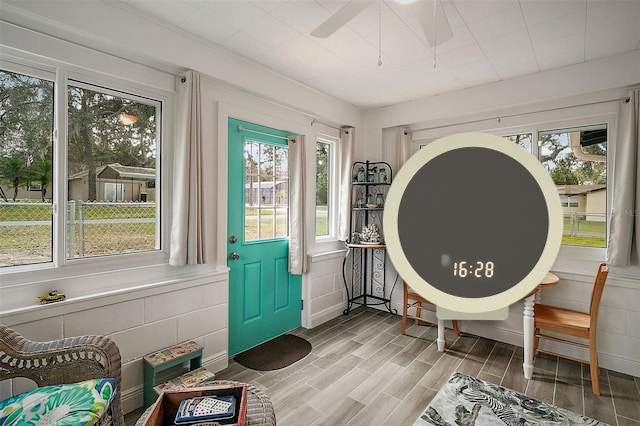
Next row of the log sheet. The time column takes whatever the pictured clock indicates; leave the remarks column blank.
16:28
